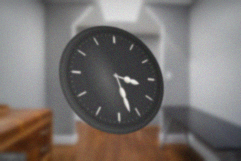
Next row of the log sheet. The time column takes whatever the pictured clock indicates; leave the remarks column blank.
3:27
